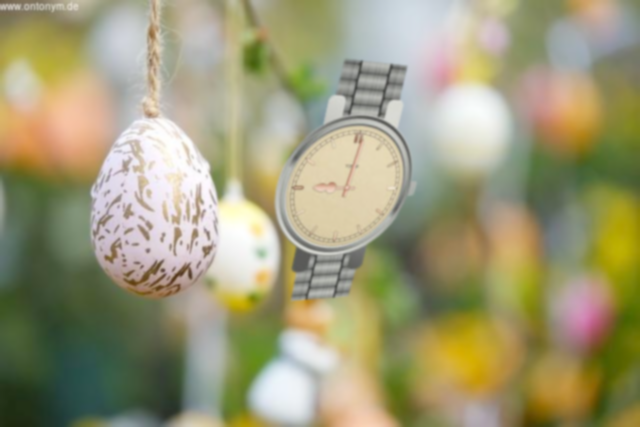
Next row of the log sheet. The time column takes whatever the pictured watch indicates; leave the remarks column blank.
9:01
